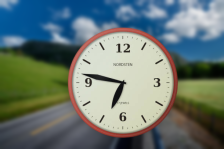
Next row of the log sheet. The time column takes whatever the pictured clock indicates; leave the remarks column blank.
6:47
